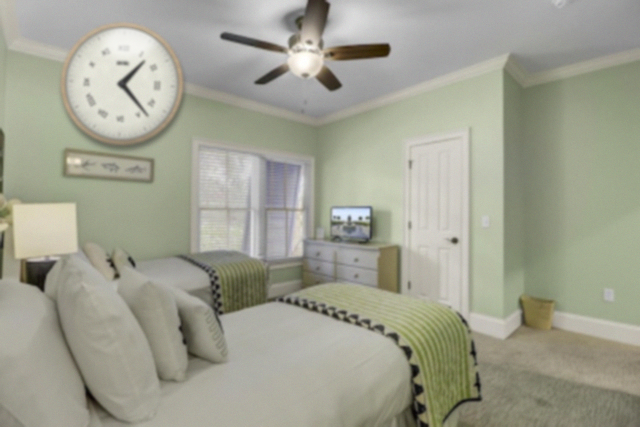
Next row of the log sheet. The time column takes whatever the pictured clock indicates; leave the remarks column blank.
1:23
